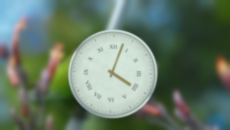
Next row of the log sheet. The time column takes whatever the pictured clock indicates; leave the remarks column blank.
4:03
